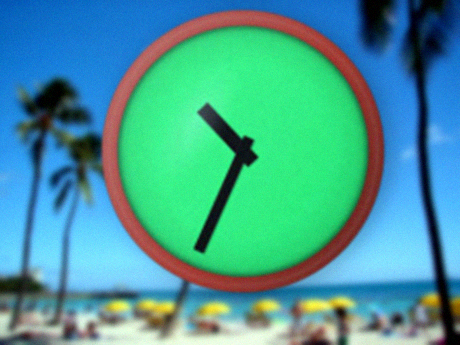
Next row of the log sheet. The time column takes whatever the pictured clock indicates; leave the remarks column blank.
10:34
